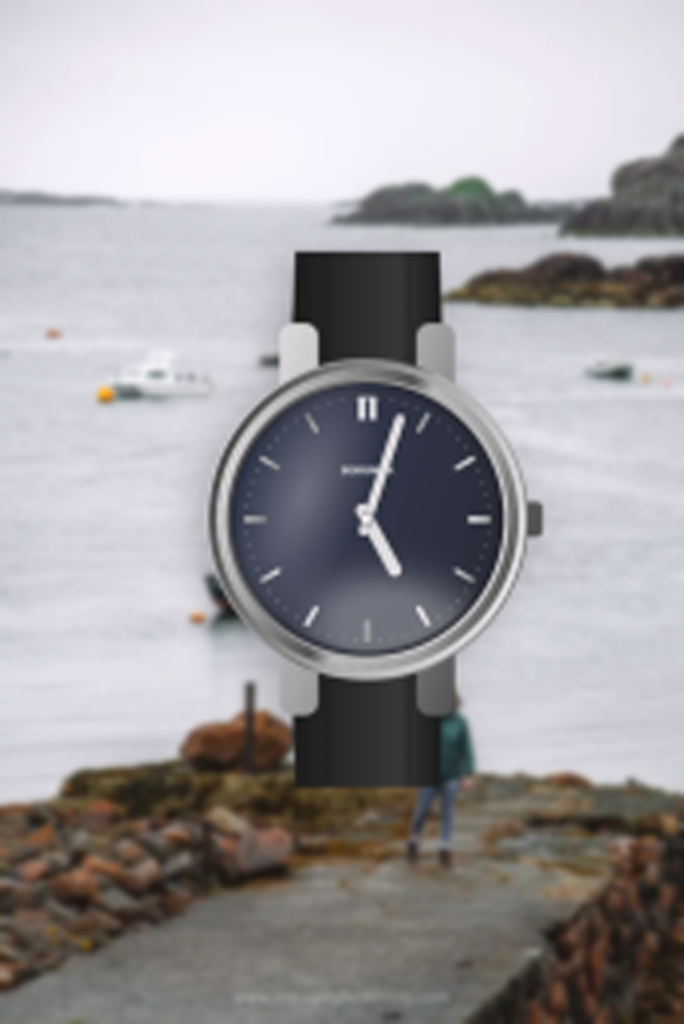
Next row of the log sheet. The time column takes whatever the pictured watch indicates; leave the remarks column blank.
5:03
